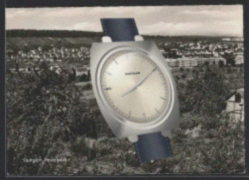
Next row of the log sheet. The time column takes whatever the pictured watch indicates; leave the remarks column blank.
8:10
